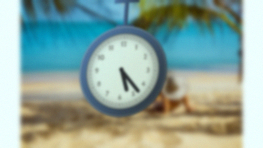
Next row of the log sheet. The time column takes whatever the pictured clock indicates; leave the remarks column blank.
5:23
